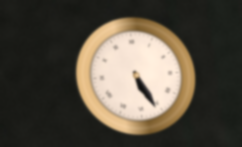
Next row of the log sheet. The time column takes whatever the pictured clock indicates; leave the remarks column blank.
5:26
